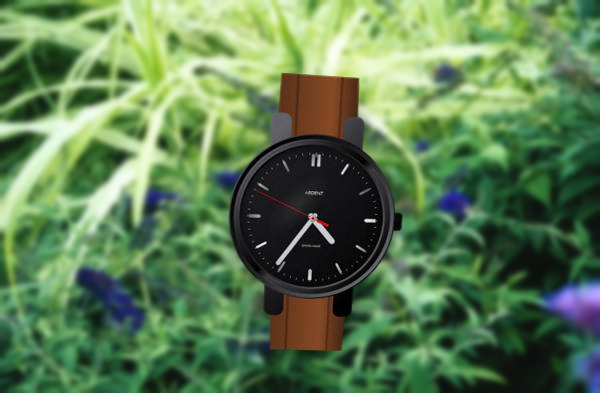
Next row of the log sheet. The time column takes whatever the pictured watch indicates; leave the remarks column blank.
4:35:49
